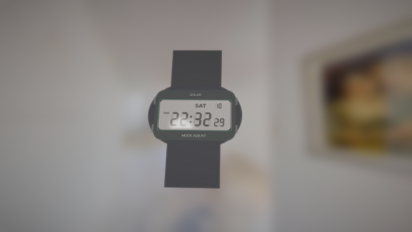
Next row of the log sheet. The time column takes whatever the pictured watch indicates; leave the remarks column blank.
22:32:29
